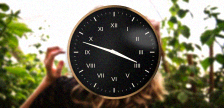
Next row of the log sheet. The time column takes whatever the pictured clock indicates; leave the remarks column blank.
3:48
